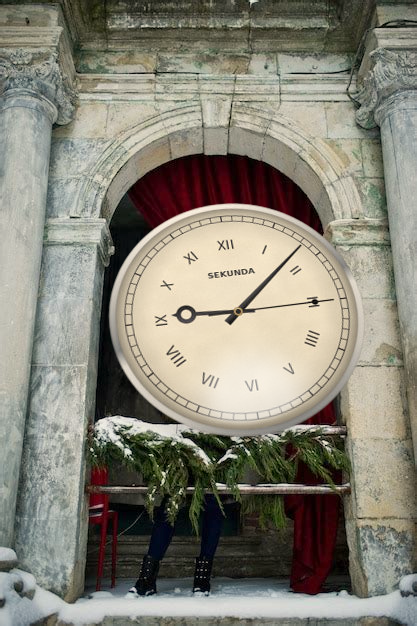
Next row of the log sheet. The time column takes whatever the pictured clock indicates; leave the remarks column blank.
9:08:15
